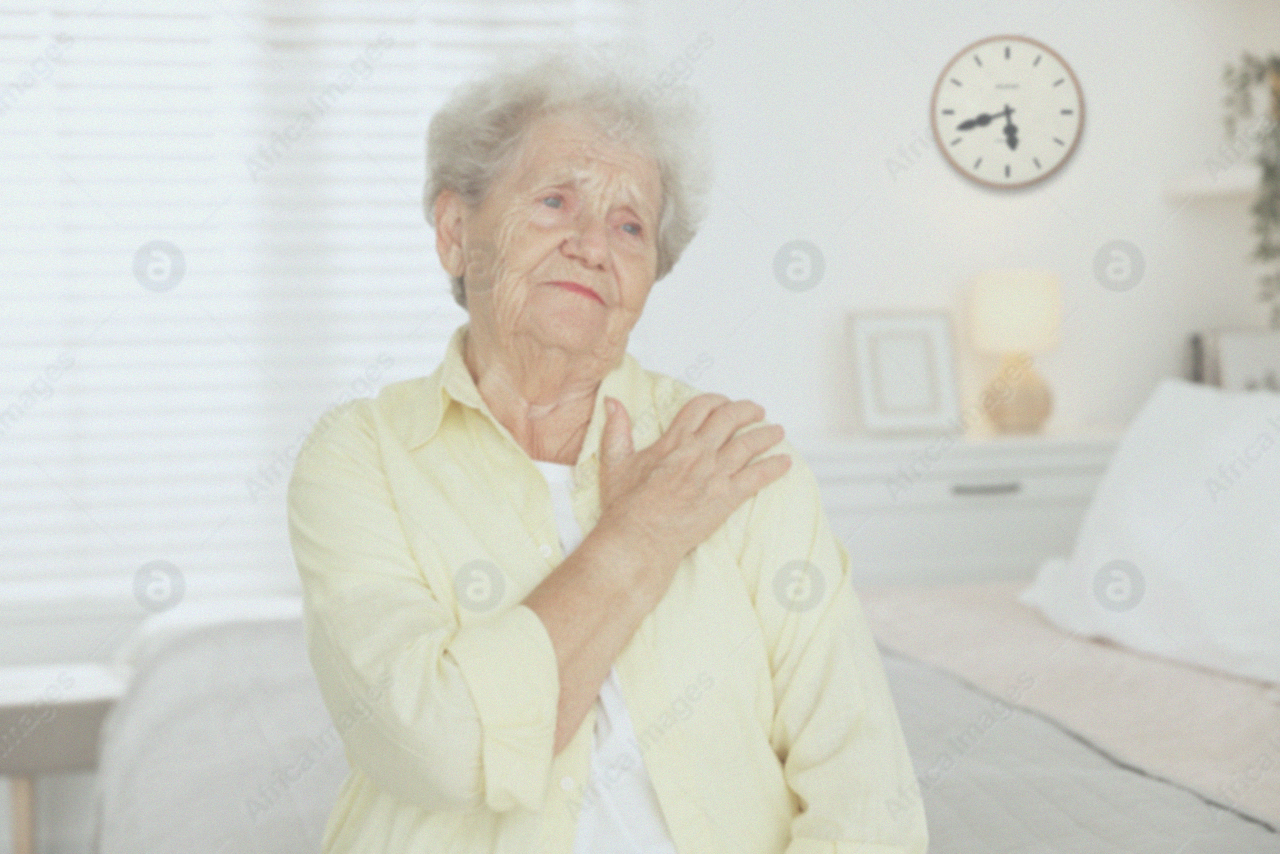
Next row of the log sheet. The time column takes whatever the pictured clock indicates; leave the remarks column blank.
5:42
